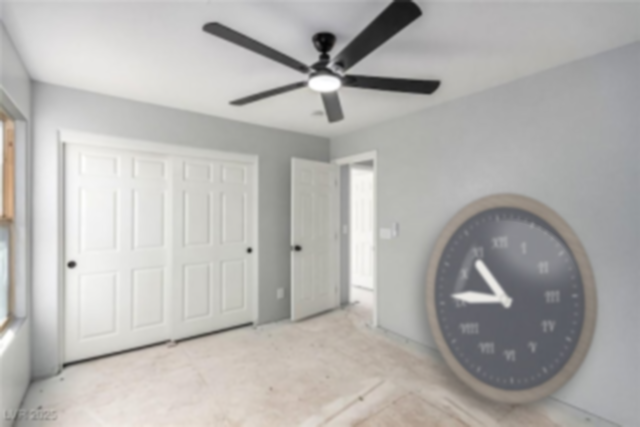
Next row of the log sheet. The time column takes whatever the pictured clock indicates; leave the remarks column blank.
10:46
